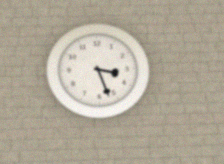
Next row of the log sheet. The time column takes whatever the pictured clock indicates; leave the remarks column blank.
3:27
